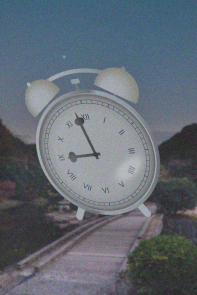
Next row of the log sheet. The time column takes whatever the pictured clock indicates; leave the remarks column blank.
8:58
